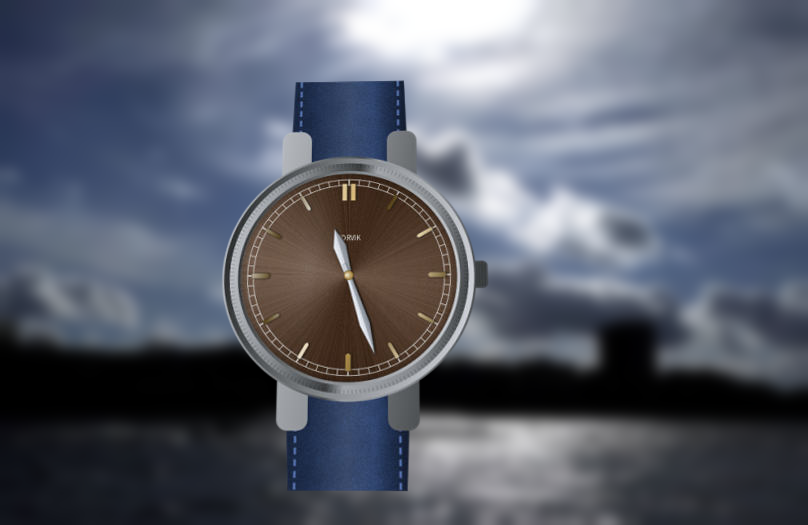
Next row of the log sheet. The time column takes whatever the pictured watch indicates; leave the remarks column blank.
11:27
